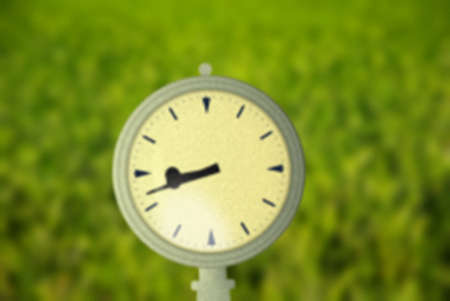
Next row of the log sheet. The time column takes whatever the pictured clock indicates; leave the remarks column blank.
8:42
